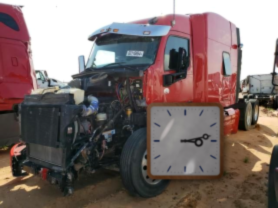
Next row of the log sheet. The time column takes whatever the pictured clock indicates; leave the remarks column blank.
3:13
